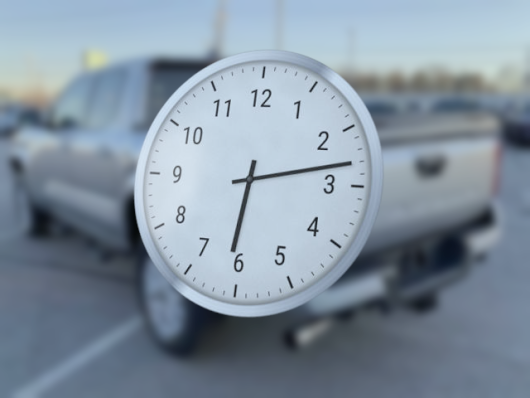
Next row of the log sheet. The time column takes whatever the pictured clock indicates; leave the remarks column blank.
6:13
